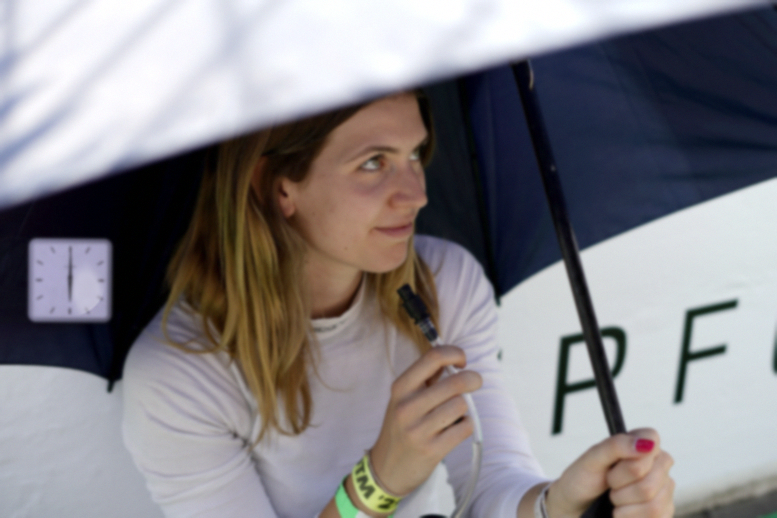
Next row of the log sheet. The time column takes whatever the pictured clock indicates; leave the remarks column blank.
6:00
